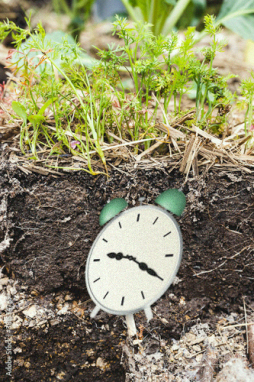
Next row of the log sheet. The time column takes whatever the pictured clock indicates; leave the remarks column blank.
9:20
